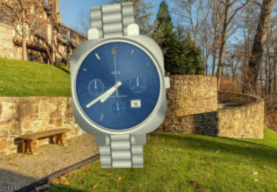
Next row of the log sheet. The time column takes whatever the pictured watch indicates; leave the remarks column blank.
7:40
